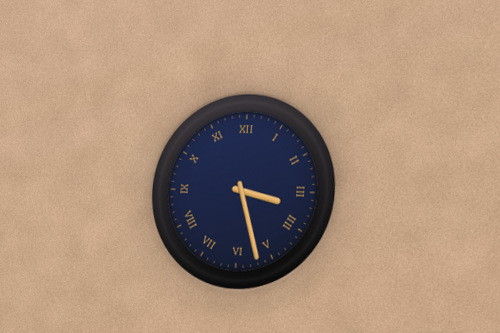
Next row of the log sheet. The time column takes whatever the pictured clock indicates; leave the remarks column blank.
3:27
